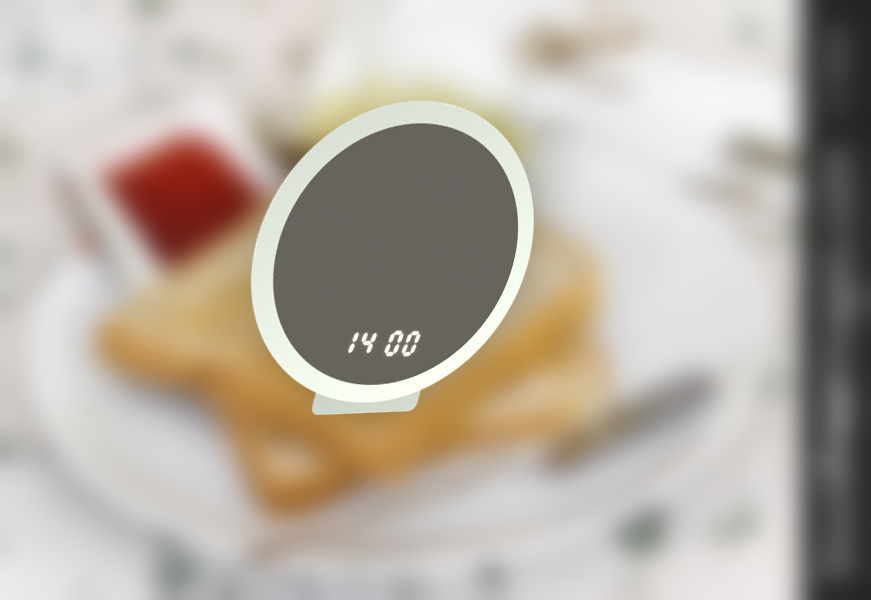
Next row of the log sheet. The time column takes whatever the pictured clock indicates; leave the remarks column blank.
14:00
